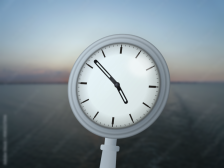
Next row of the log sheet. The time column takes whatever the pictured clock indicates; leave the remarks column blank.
4:52
